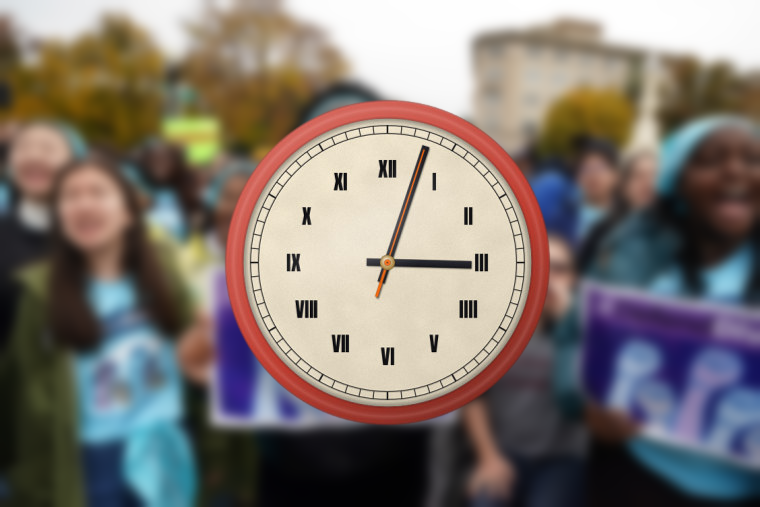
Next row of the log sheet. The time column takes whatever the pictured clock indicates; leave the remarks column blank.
3:03:03
